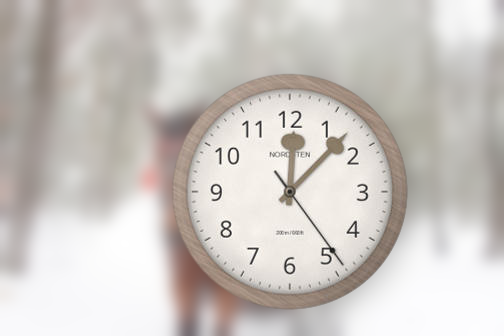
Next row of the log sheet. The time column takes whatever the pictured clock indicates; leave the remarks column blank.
12:07:24
